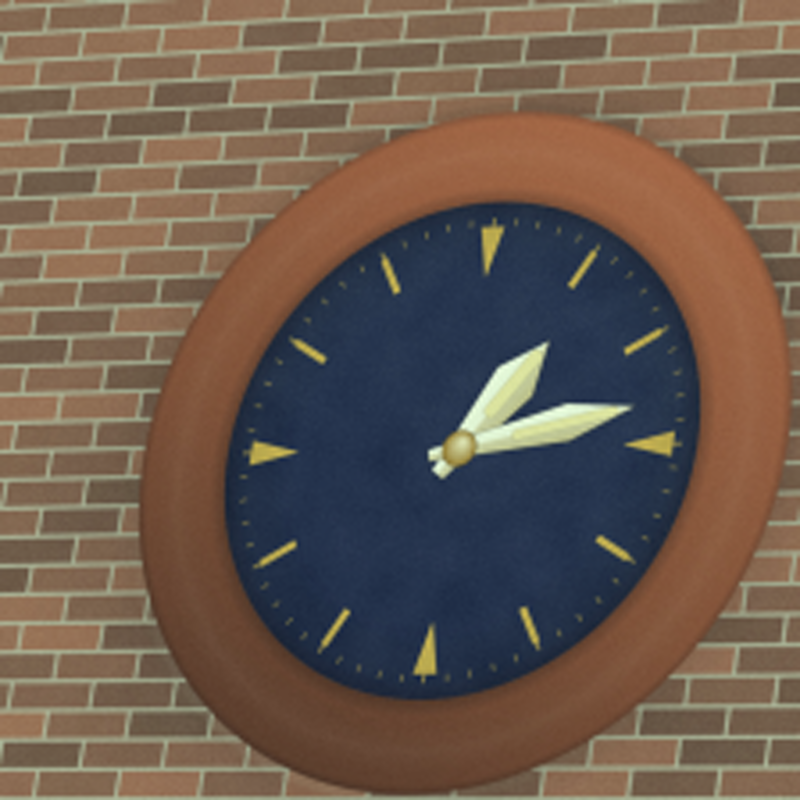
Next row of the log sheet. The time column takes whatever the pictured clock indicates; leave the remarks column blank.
1:13
